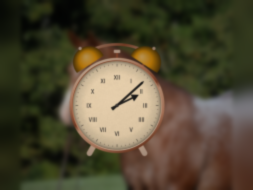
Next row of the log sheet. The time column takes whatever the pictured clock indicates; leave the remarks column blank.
2:08
